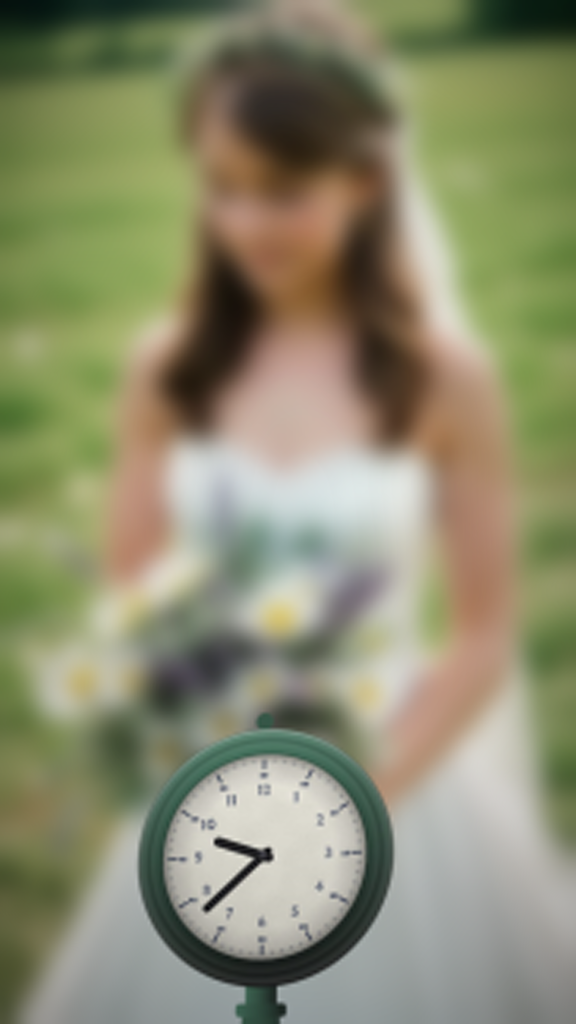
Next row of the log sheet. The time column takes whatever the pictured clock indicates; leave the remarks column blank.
9:38
